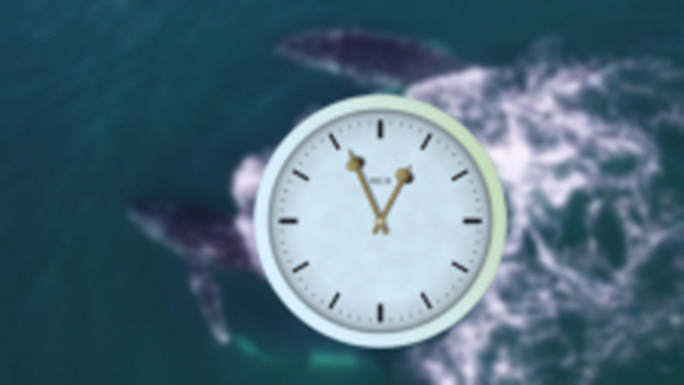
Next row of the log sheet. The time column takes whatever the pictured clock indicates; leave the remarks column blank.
12:56
